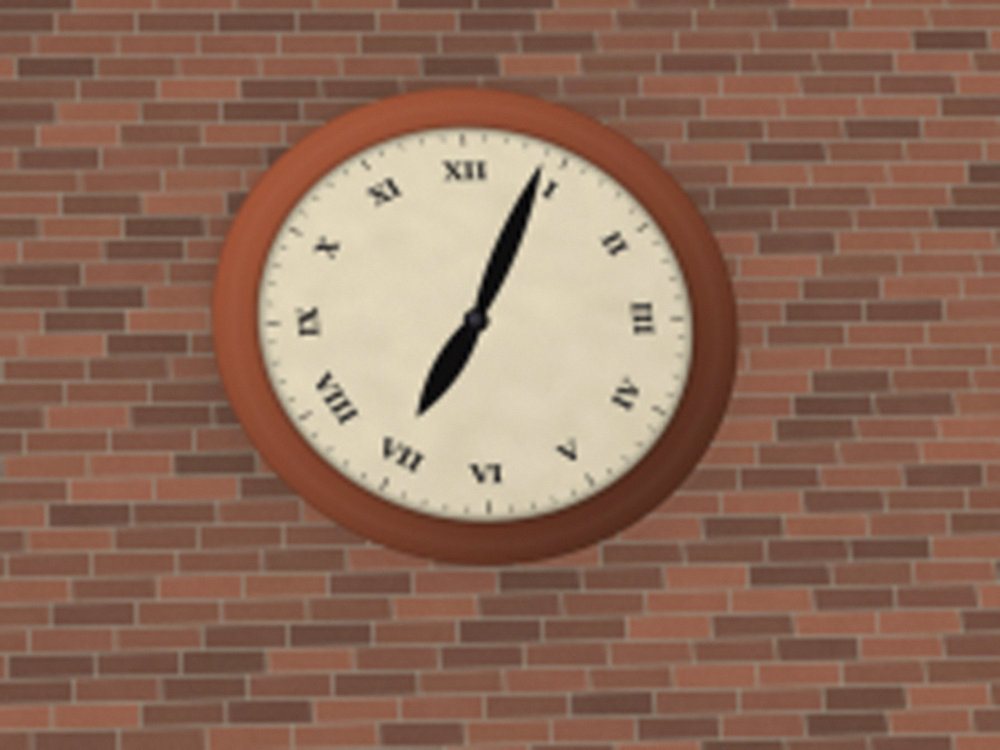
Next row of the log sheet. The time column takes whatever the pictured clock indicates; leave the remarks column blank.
7:04
